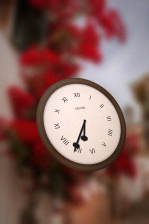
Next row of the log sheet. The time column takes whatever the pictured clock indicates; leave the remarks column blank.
6:36
